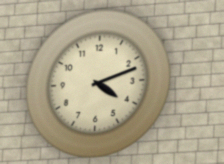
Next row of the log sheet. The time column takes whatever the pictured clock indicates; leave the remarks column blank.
4:12
